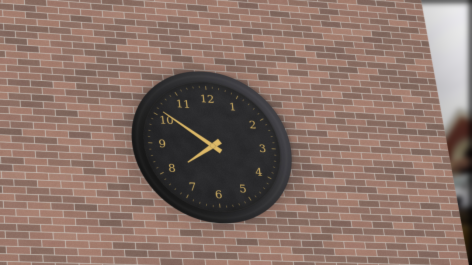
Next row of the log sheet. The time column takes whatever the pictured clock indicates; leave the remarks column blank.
7:51
